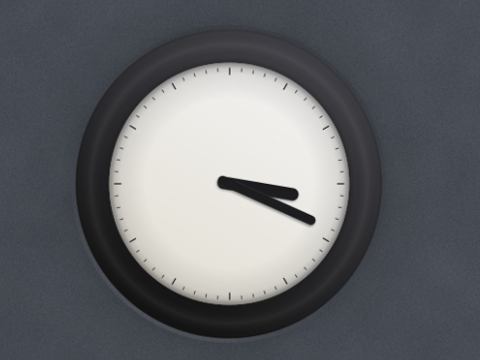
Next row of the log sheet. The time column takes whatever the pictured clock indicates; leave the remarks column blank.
3:19
